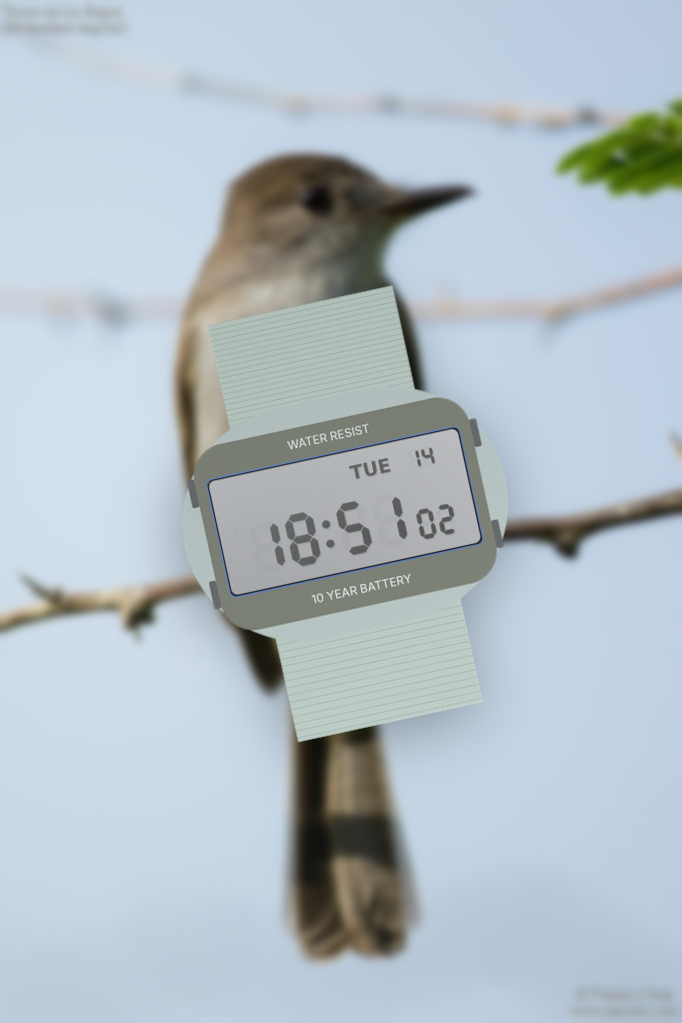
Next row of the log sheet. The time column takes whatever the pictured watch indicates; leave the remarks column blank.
18:51:02
